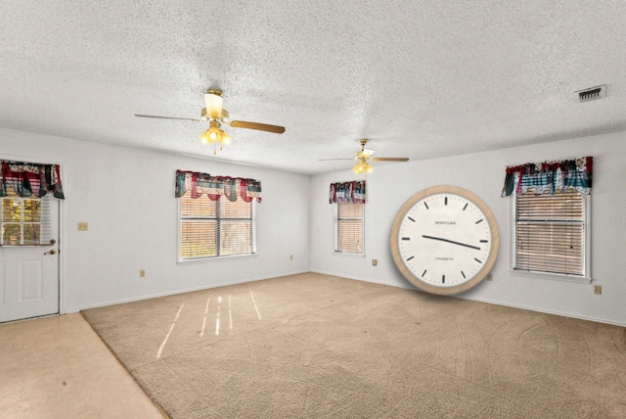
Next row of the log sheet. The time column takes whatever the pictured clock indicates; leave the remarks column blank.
9:17
